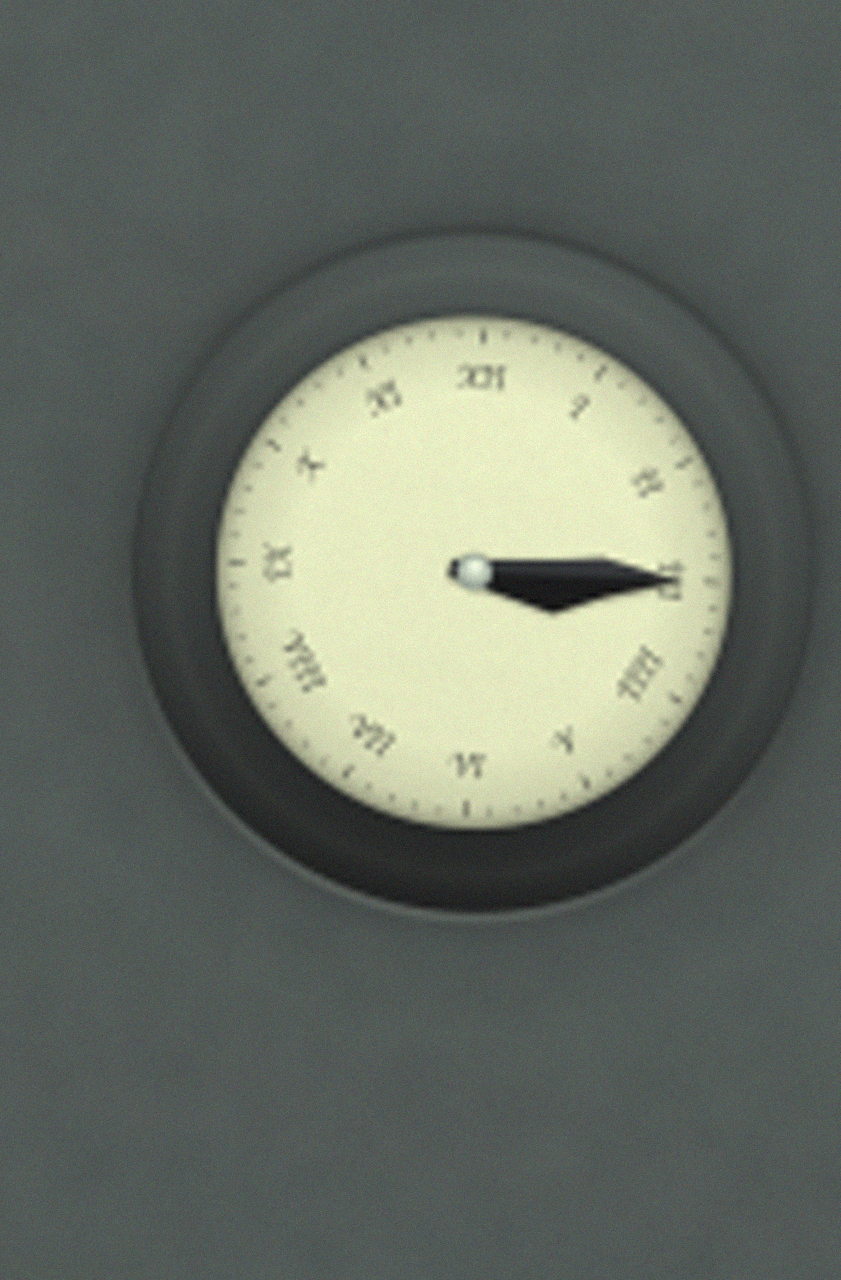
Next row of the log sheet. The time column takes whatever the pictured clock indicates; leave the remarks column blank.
3:15
